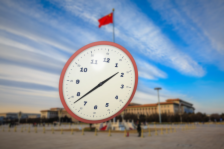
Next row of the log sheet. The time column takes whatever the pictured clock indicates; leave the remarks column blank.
1:38
